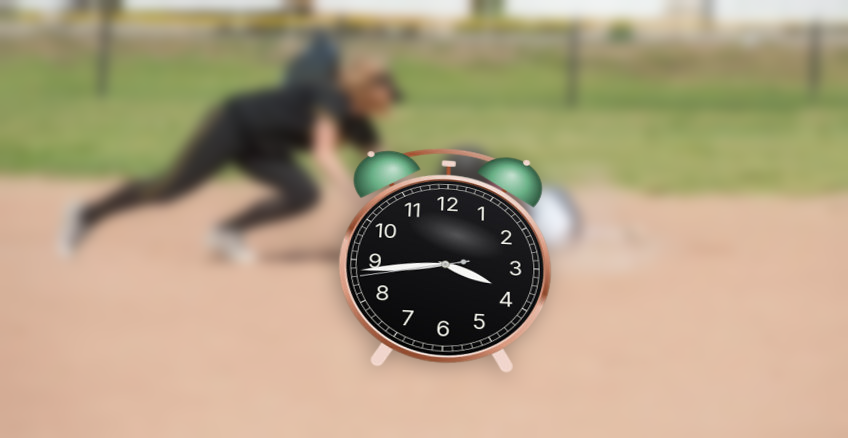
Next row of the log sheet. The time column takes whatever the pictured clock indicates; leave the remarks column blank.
3:43:43
